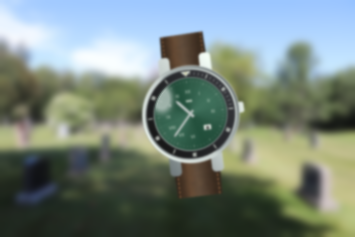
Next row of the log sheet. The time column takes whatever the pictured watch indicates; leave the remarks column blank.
10:37
